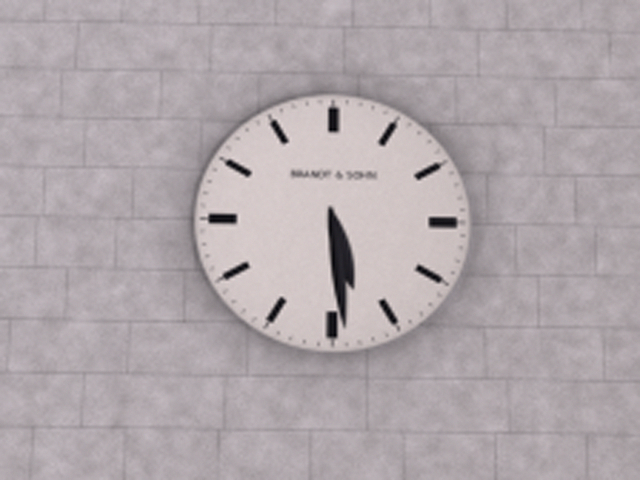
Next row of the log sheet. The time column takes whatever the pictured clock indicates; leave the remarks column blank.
5:29
